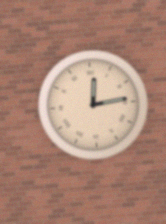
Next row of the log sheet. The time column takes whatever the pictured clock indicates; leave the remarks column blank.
12:14
